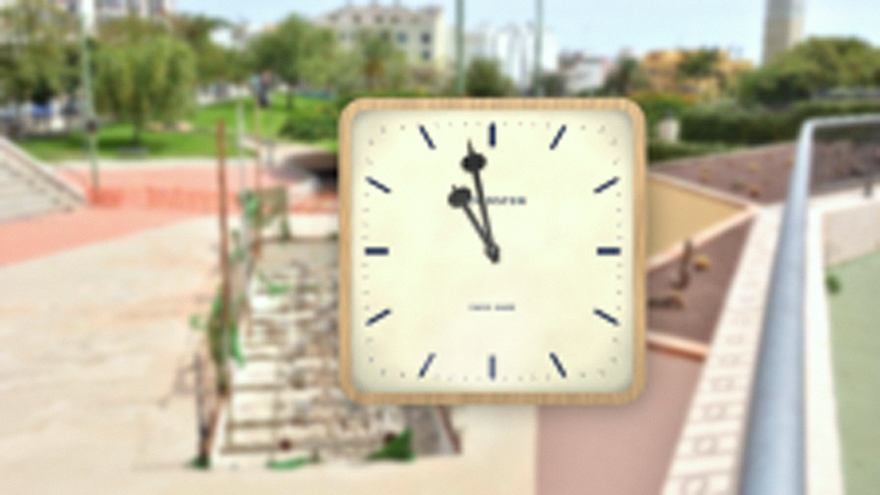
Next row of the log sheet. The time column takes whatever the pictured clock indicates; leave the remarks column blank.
10:58
